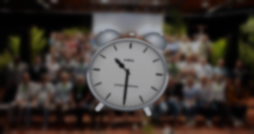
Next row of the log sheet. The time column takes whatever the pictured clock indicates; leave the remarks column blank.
10:30
